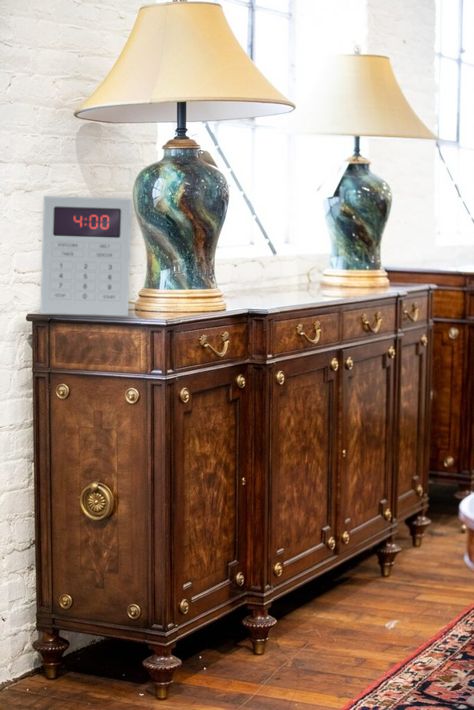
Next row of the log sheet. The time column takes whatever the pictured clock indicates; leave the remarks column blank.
4:00
